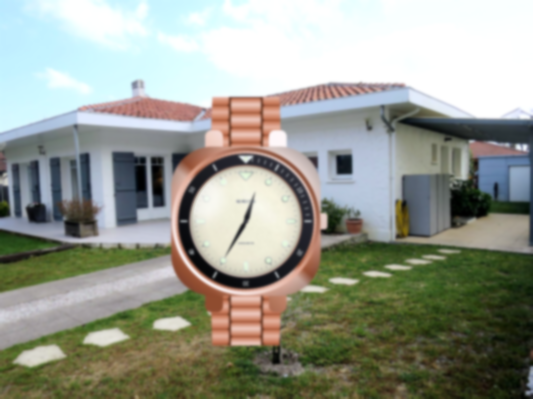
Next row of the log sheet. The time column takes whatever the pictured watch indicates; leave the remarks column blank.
12:35
